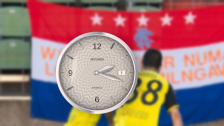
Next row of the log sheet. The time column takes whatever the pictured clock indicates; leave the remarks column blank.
2:18
